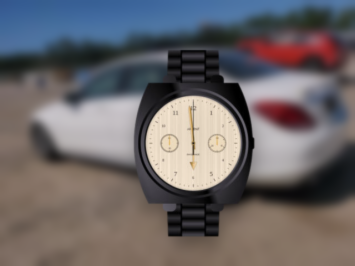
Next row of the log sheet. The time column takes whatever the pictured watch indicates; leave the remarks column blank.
5:59
